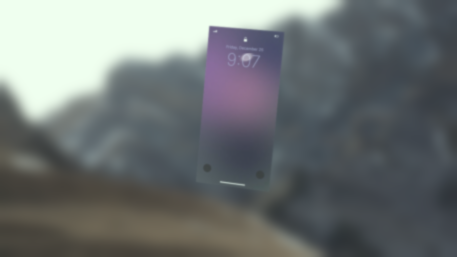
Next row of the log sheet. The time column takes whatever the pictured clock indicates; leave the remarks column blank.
9:07
